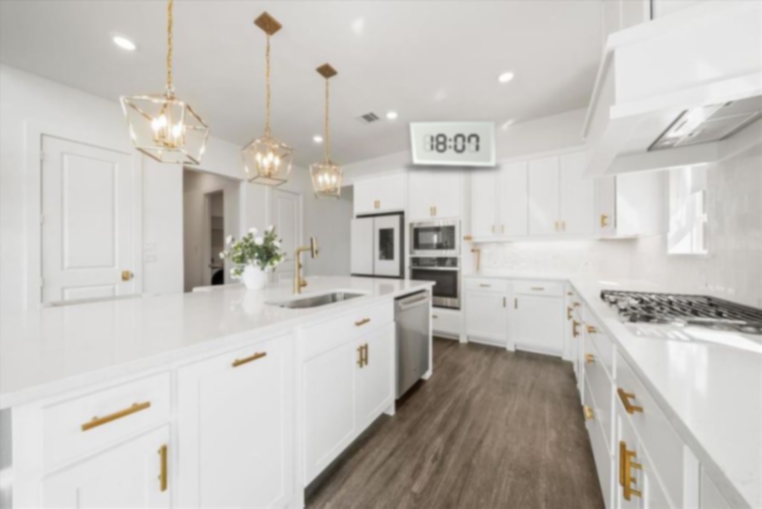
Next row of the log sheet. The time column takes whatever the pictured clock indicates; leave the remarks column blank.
18:07
